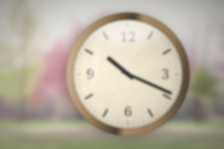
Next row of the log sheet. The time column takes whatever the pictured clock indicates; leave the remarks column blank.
10:19
